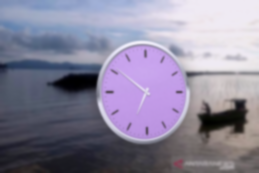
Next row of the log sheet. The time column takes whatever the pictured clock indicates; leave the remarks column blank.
6:51
